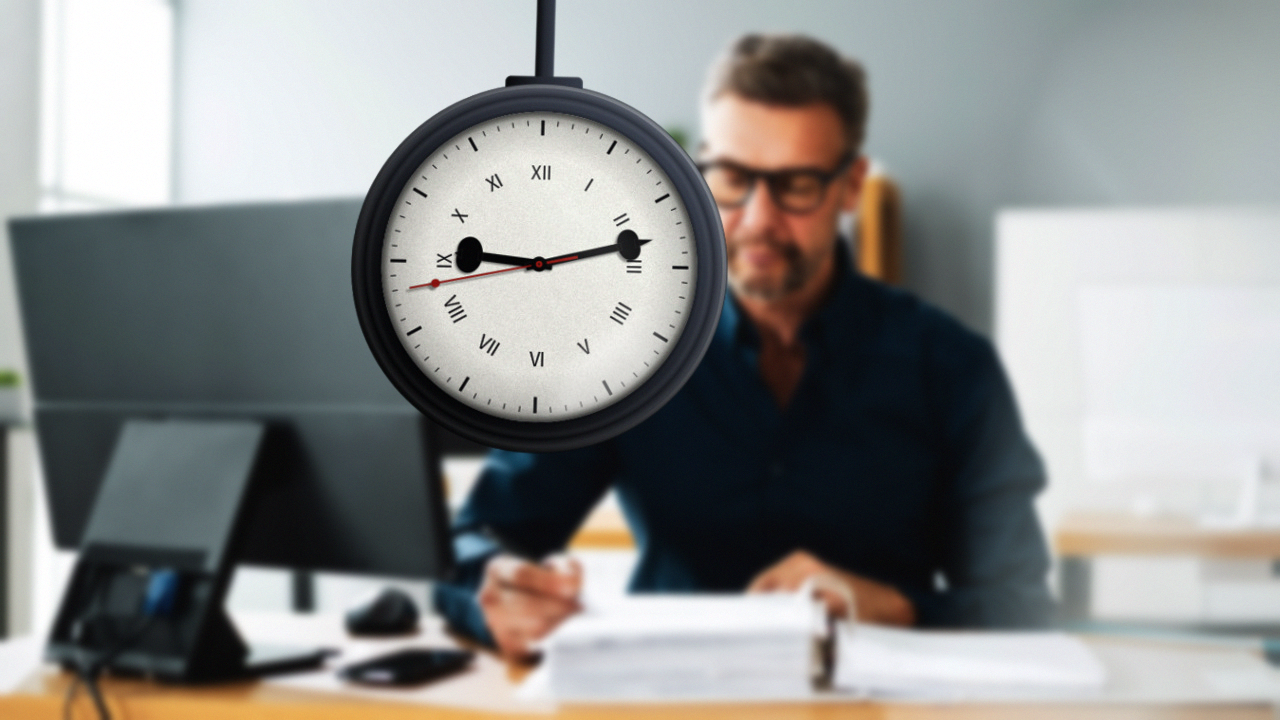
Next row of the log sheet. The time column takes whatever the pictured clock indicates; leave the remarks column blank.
9:12:43
